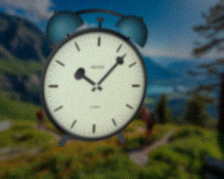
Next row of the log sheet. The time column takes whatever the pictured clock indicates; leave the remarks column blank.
10:07
